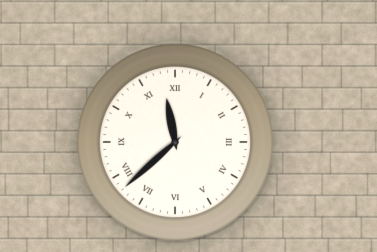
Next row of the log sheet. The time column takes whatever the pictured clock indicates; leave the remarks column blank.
11:38
